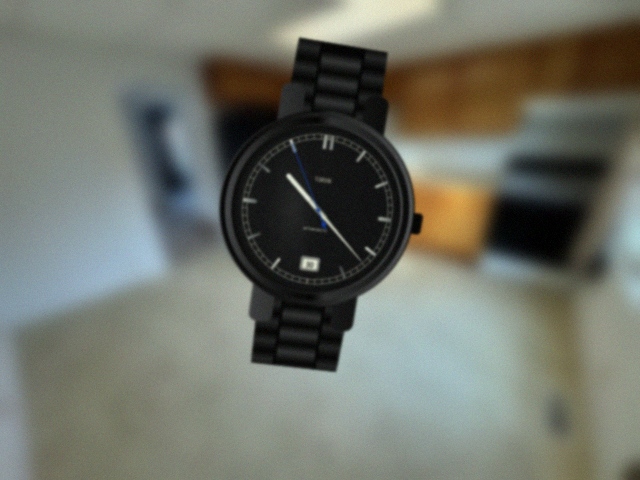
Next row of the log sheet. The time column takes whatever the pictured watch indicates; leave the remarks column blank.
10:21:55
